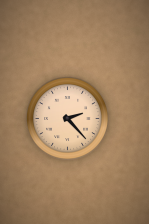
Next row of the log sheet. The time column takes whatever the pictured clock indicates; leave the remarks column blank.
2:23
